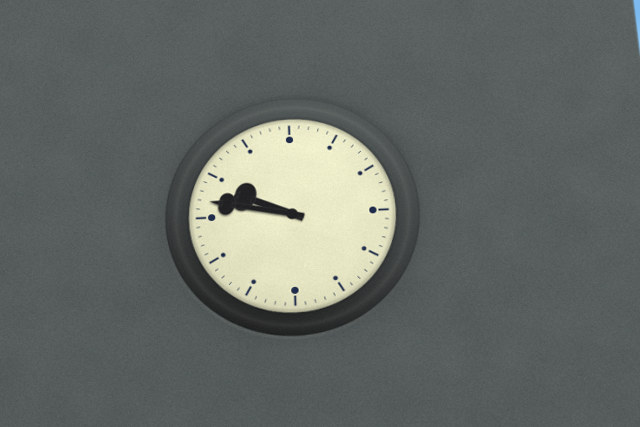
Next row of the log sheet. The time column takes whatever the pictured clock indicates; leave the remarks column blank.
9:47
